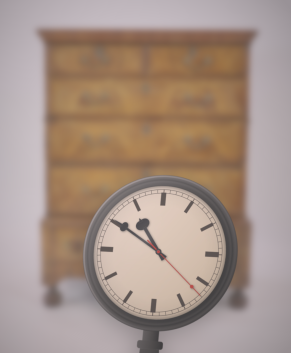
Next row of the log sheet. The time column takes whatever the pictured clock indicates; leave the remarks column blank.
10:50:22
